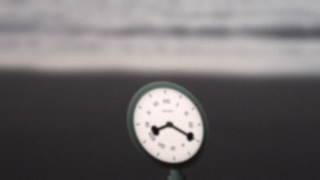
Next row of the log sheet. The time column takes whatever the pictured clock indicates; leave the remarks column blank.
8:20
